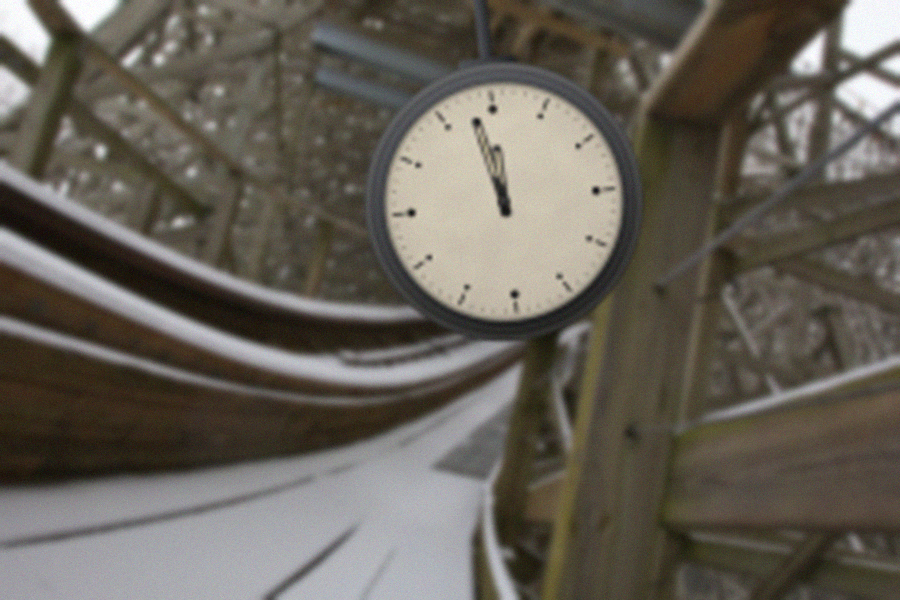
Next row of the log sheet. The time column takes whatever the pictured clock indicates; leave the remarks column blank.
11:58
